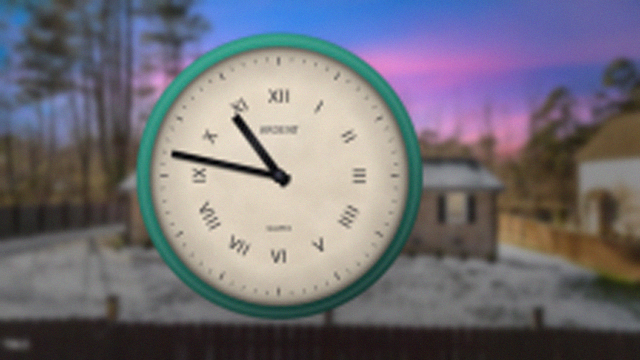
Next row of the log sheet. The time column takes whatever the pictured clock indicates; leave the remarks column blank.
10:47
